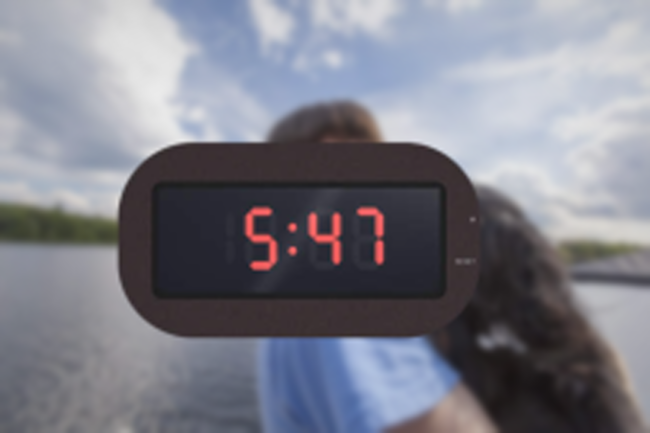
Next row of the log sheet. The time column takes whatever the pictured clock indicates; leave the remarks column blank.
5:47
